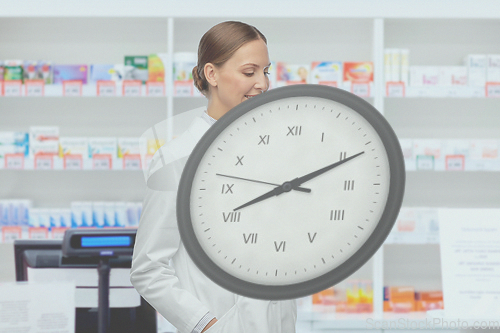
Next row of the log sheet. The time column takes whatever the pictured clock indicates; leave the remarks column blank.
8:10:47
